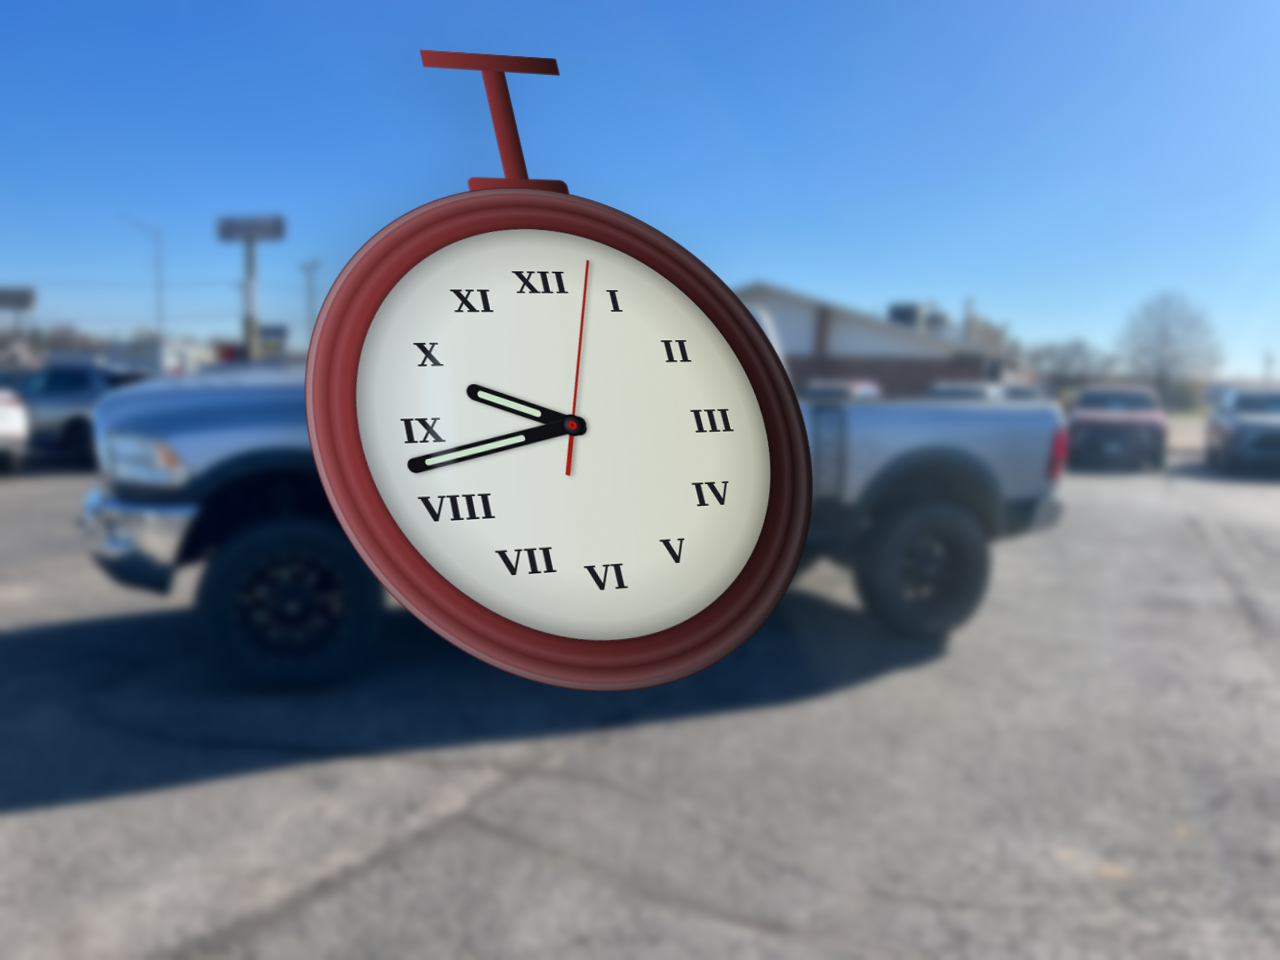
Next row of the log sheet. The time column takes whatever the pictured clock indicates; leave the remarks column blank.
9:43:03
